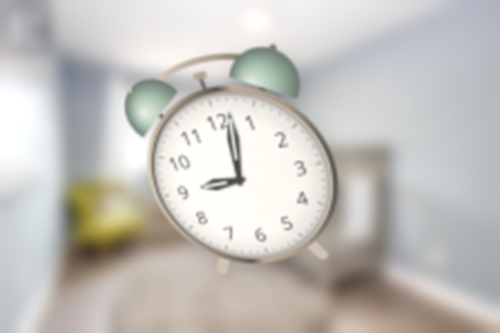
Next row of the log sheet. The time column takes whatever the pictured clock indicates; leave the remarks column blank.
9:02
